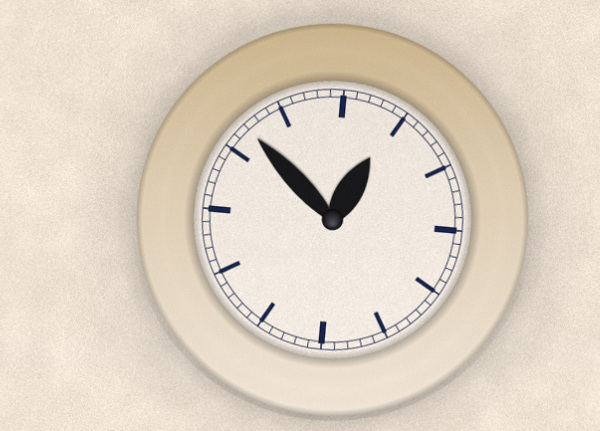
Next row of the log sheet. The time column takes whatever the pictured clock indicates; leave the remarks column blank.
12:52
